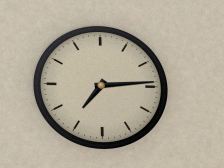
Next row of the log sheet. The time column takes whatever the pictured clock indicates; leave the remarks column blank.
7:14
